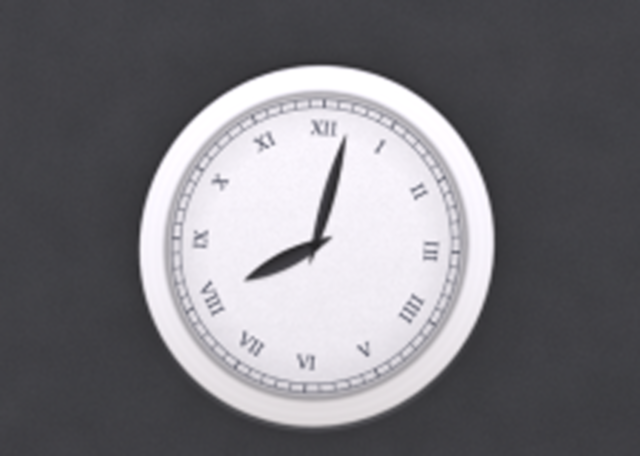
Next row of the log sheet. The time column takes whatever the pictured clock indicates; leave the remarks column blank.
8:02
